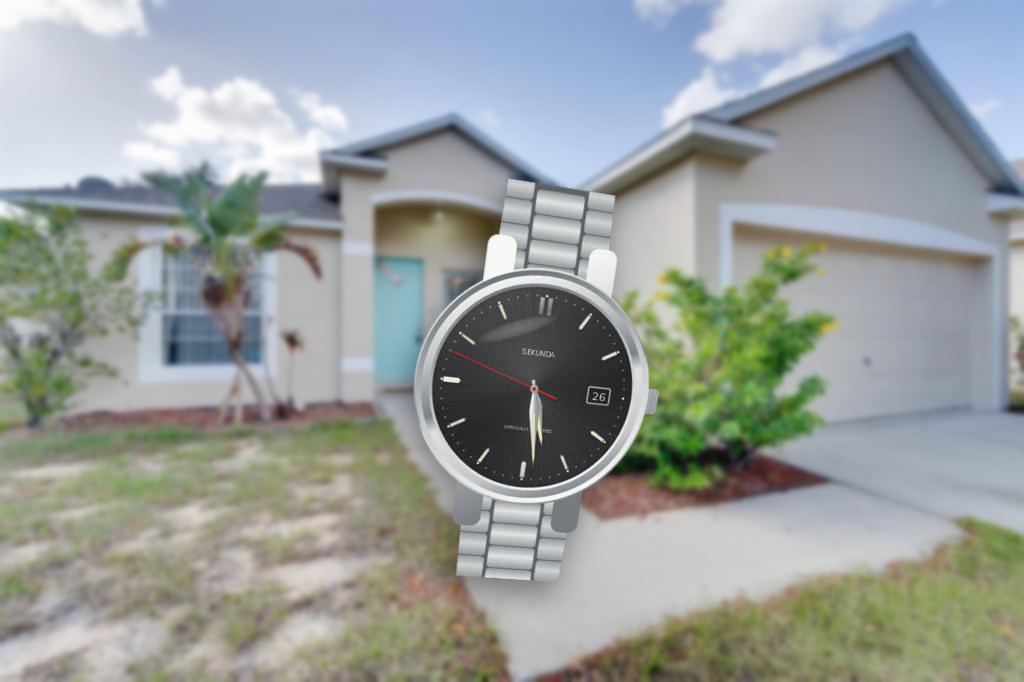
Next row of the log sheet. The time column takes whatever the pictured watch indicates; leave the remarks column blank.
5:28:48
